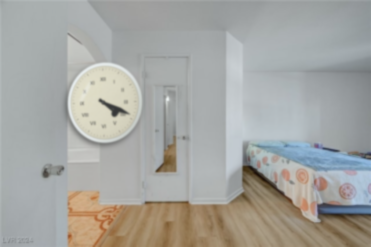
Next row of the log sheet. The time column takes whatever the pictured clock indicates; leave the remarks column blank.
4:19
